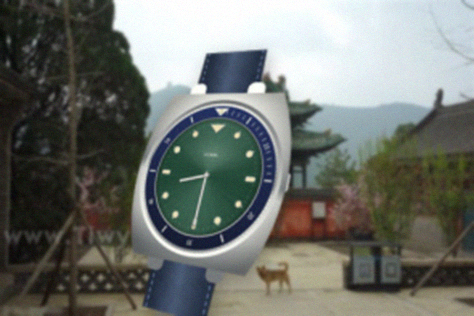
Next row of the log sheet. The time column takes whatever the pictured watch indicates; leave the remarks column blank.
8:30
